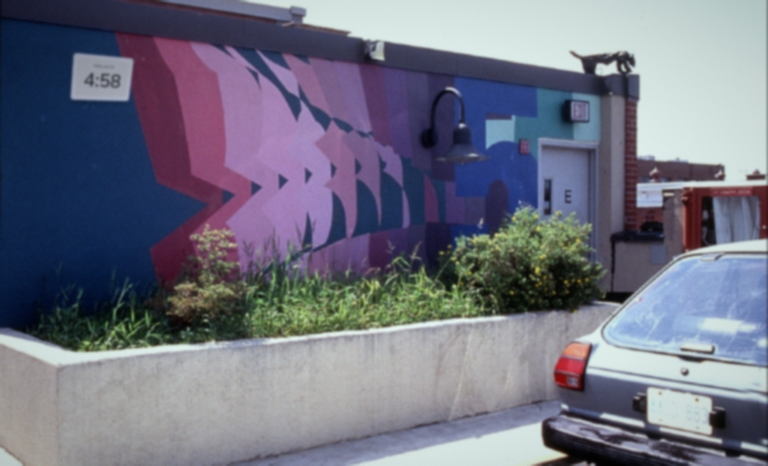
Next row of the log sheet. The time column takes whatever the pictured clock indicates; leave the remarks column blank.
4:58
